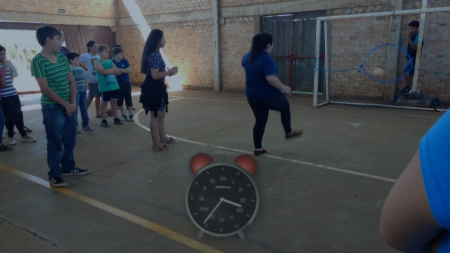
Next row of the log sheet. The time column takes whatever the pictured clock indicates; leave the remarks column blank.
3:36
